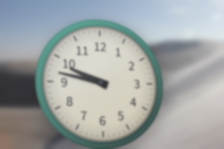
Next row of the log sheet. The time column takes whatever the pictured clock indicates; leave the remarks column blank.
9:47
